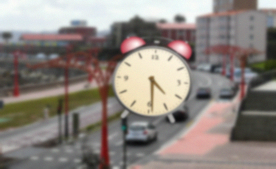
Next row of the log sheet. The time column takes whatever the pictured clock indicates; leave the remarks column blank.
4:29
